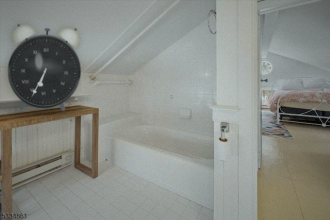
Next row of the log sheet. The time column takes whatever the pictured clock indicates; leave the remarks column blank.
6:34
